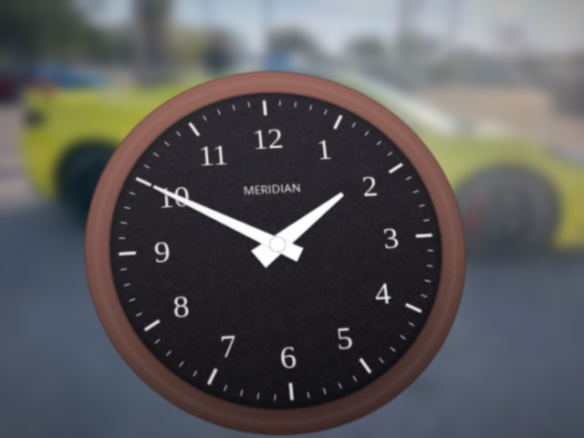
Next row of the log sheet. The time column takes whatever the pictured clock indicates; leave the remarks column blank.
1:50
